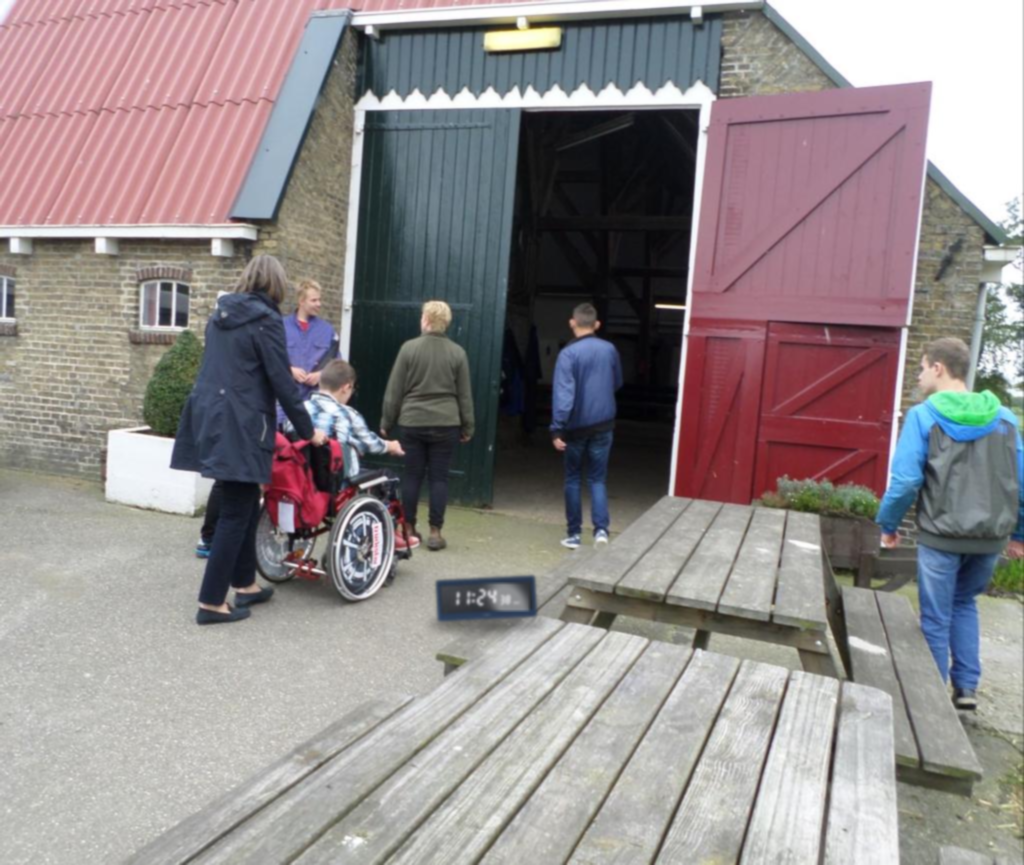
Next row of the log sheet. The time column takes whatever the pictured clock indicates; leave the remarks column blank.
11:24
